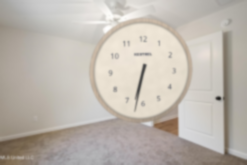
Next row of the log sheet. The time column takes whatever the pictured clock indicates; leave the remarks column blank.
6:32
